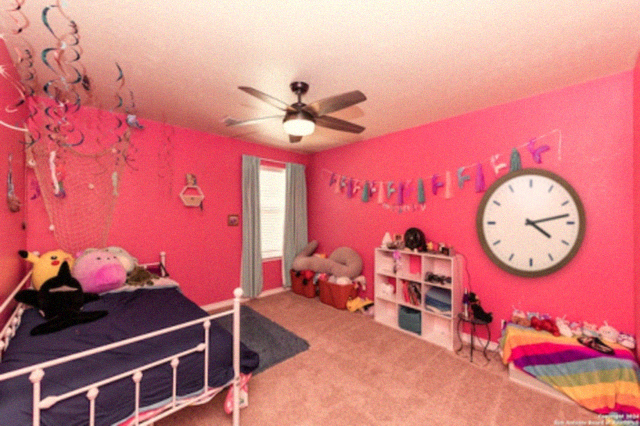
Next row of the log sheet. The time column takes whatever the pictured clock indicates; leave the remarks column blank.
4:13
